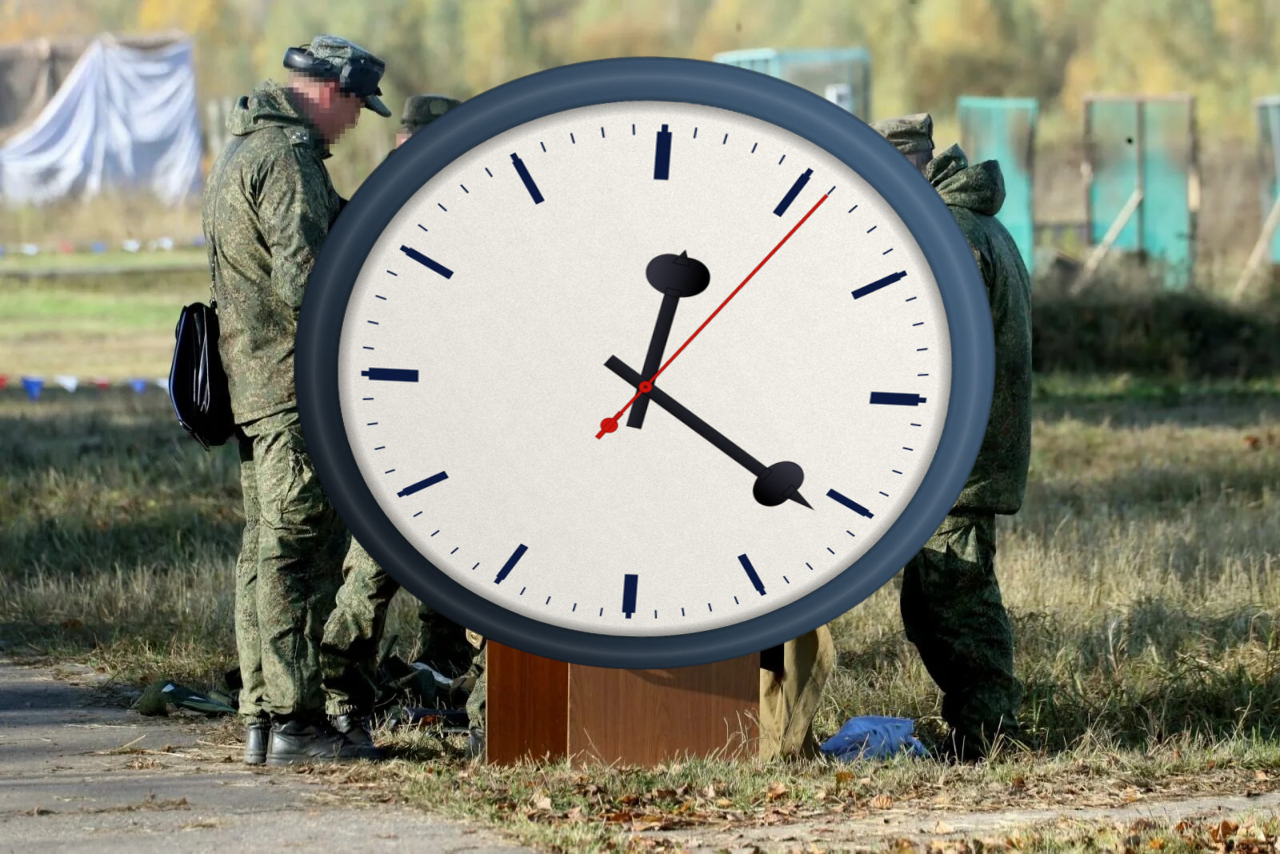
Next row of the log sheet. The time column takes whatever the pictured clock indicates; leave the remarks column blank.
12:21:06
